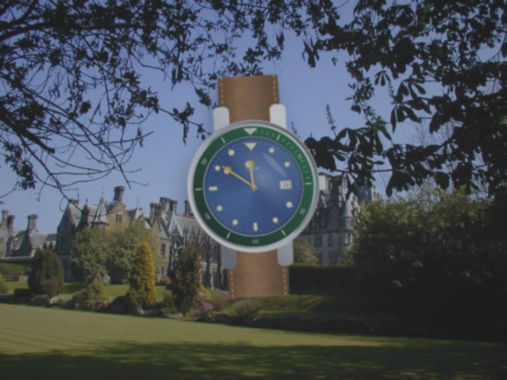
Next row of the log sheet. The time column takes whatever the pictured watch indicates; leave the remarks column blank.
11:51
